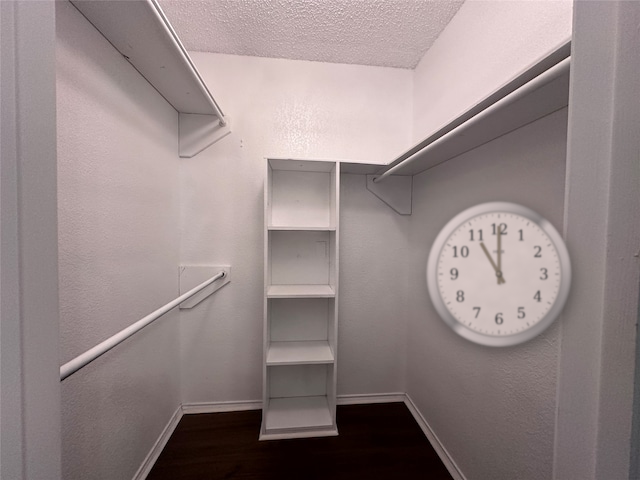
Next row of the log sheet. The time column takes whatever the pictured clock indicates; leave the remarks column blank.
11:00
